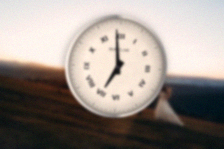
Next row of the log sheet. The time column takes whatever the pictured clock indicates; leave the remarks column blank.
6:59
